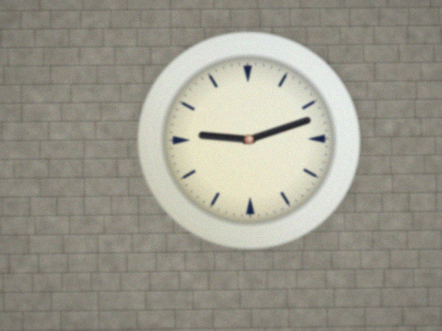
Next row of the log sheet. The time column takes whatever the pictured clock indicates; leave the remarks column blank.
9:12
